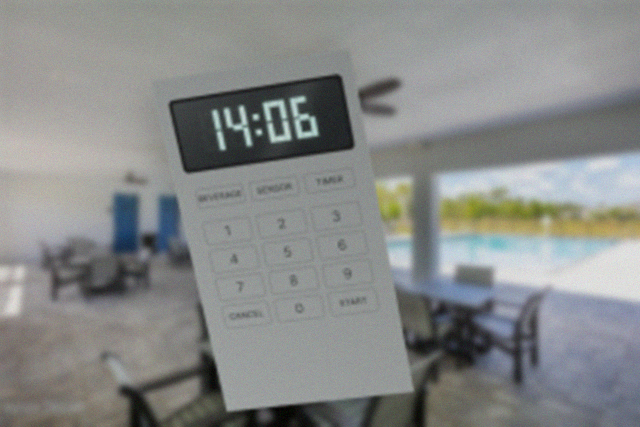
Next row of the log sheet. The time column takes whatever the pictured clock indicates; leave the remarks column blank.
14:06
